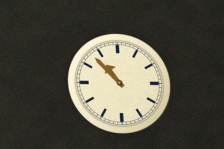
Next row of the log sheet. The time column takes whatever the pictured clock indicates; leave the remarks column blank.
10:53
